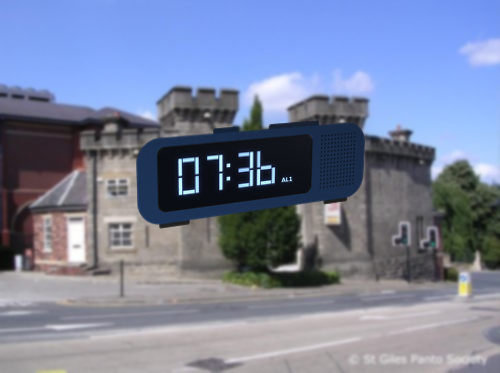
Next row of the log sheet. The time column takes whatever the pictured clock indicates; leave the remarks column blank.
7:36
